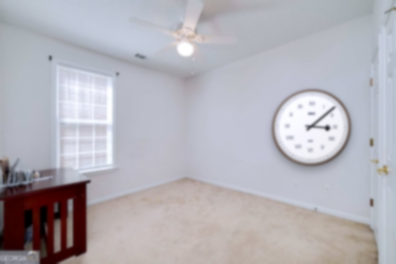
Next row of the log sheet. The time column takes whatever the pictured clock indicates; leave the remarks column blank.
3:08
